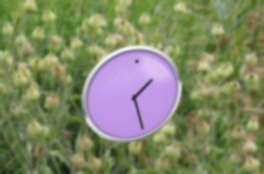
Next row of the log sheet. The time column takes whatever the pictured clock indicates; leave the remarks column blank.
1:27
